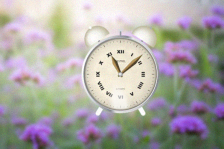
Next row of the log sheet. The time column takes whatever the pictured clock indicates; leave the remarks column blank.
11:08
